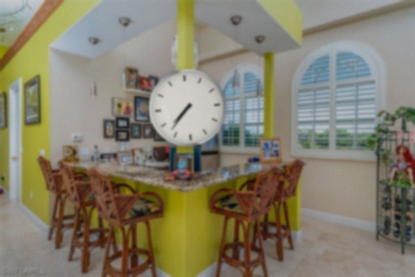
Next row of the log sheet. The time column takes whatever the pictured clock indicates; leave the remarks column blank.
7:37
